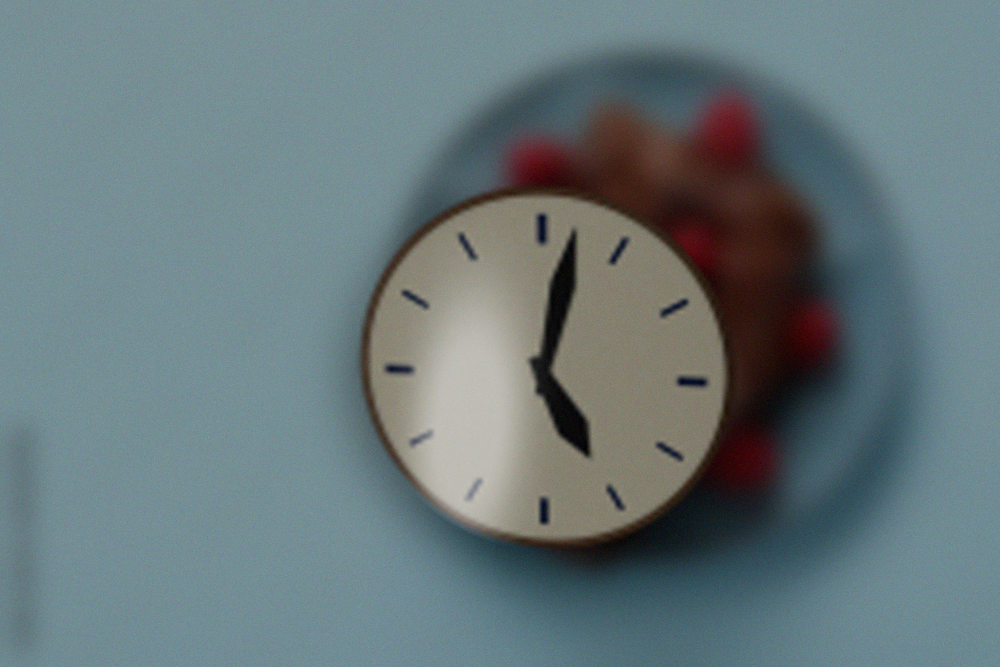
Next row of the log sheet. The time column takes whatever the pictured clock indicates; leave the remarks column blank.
5:02
